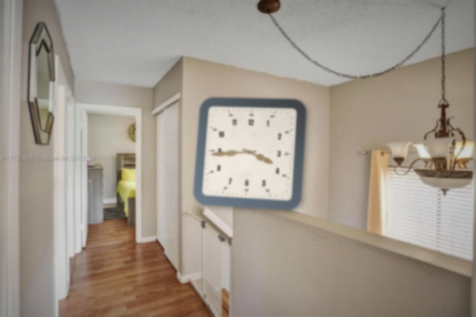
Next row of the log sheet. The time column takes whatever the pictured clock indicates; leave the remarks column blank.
3:44
